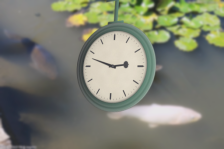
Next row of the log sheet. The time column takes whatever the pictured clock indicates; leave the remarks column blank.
2:48
